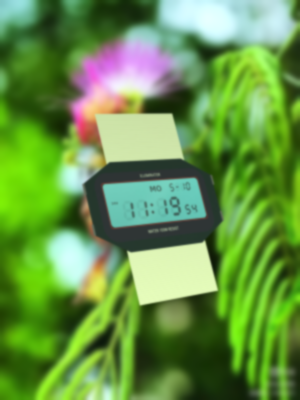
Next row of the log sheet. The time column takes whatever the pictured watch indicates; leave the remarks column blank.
11:19
